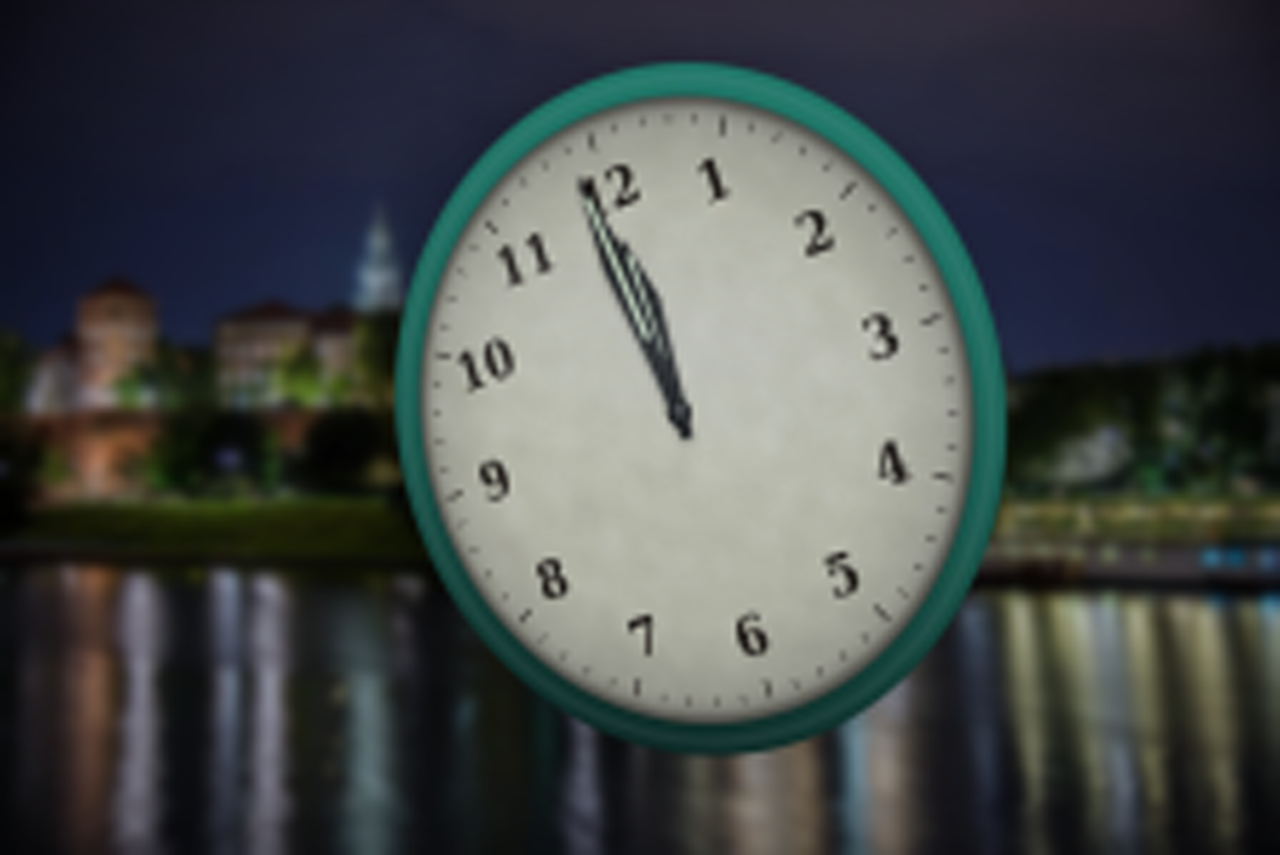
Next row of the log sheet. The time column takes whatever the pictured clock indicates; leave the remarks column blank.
11:59
